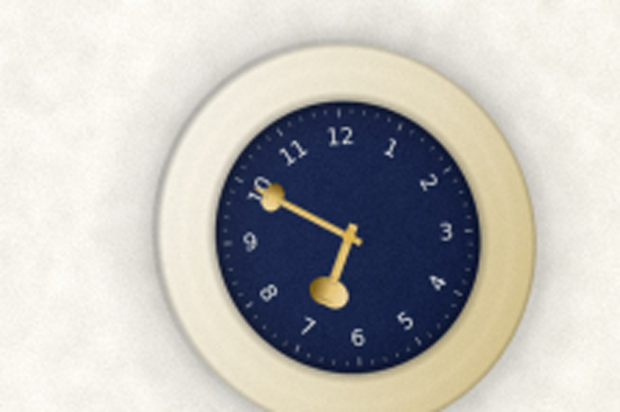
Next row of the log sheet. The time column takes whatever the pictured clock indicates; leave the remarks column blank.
6:50
